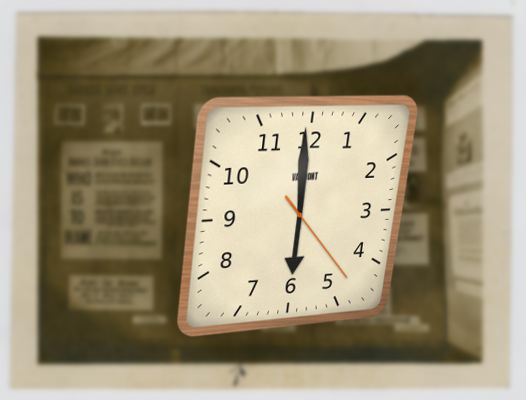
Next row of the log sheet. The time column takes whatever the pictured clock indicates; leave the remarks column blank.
5:59:23
